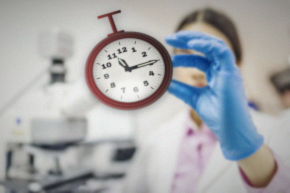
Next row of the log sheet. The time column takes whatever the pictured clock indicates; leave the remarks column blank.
11:15
